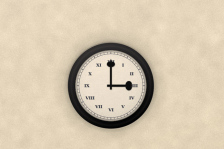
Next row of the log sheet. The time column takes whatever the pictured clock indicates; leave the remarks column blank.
3:00
